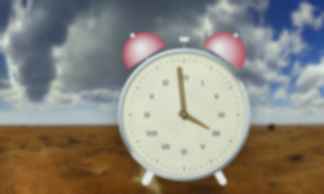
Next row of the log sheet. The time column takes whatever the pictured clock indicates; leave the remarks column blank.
3:59
